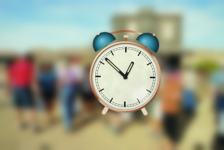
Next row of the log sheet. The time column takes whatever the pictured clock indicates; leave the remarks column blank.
12:52
